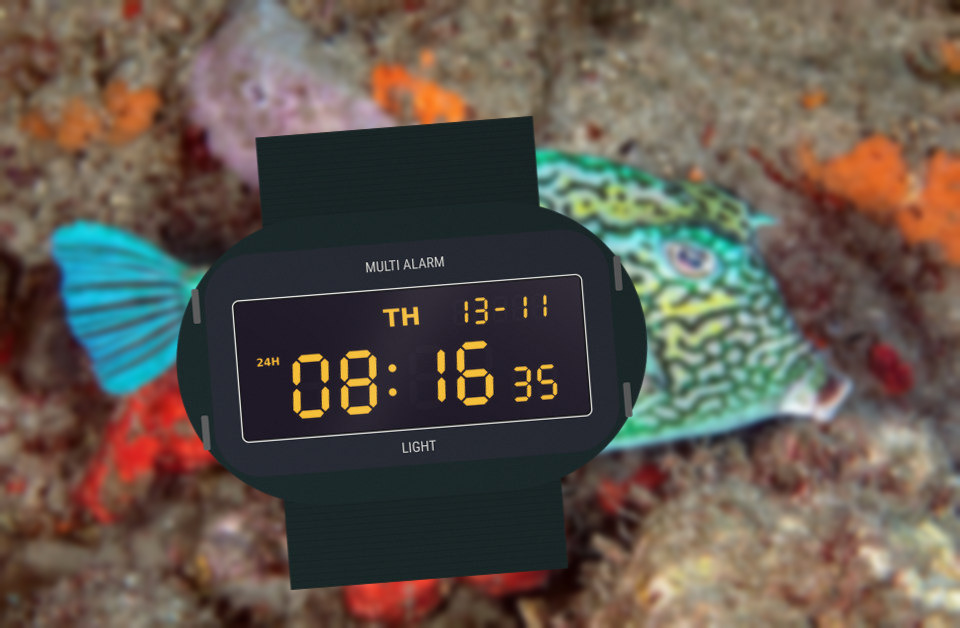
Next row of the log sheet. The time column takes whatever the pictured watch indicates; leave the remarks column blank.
8:16:35
